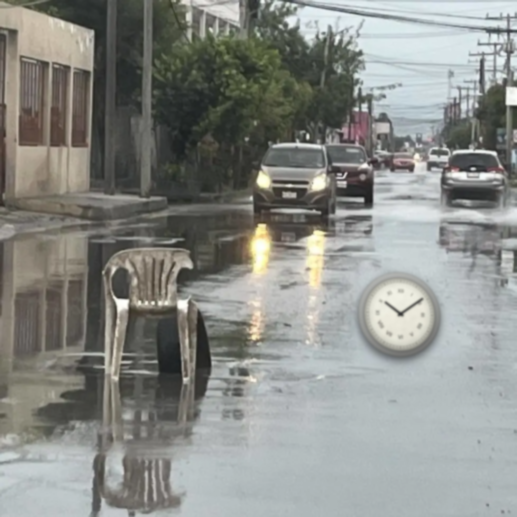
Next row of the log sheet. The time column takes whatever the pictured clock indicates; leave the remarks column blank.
10:09
